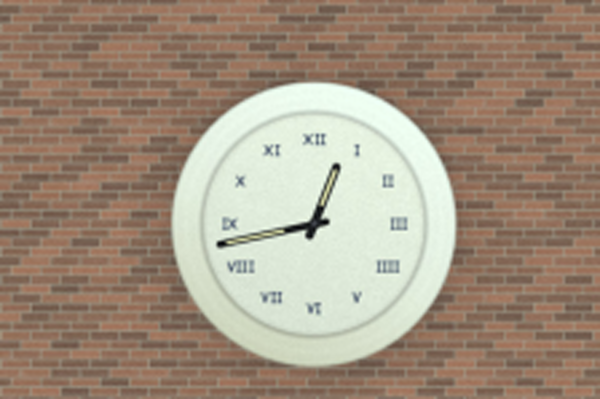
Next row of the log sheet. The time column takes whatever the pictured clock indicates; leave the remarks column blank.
12:43
